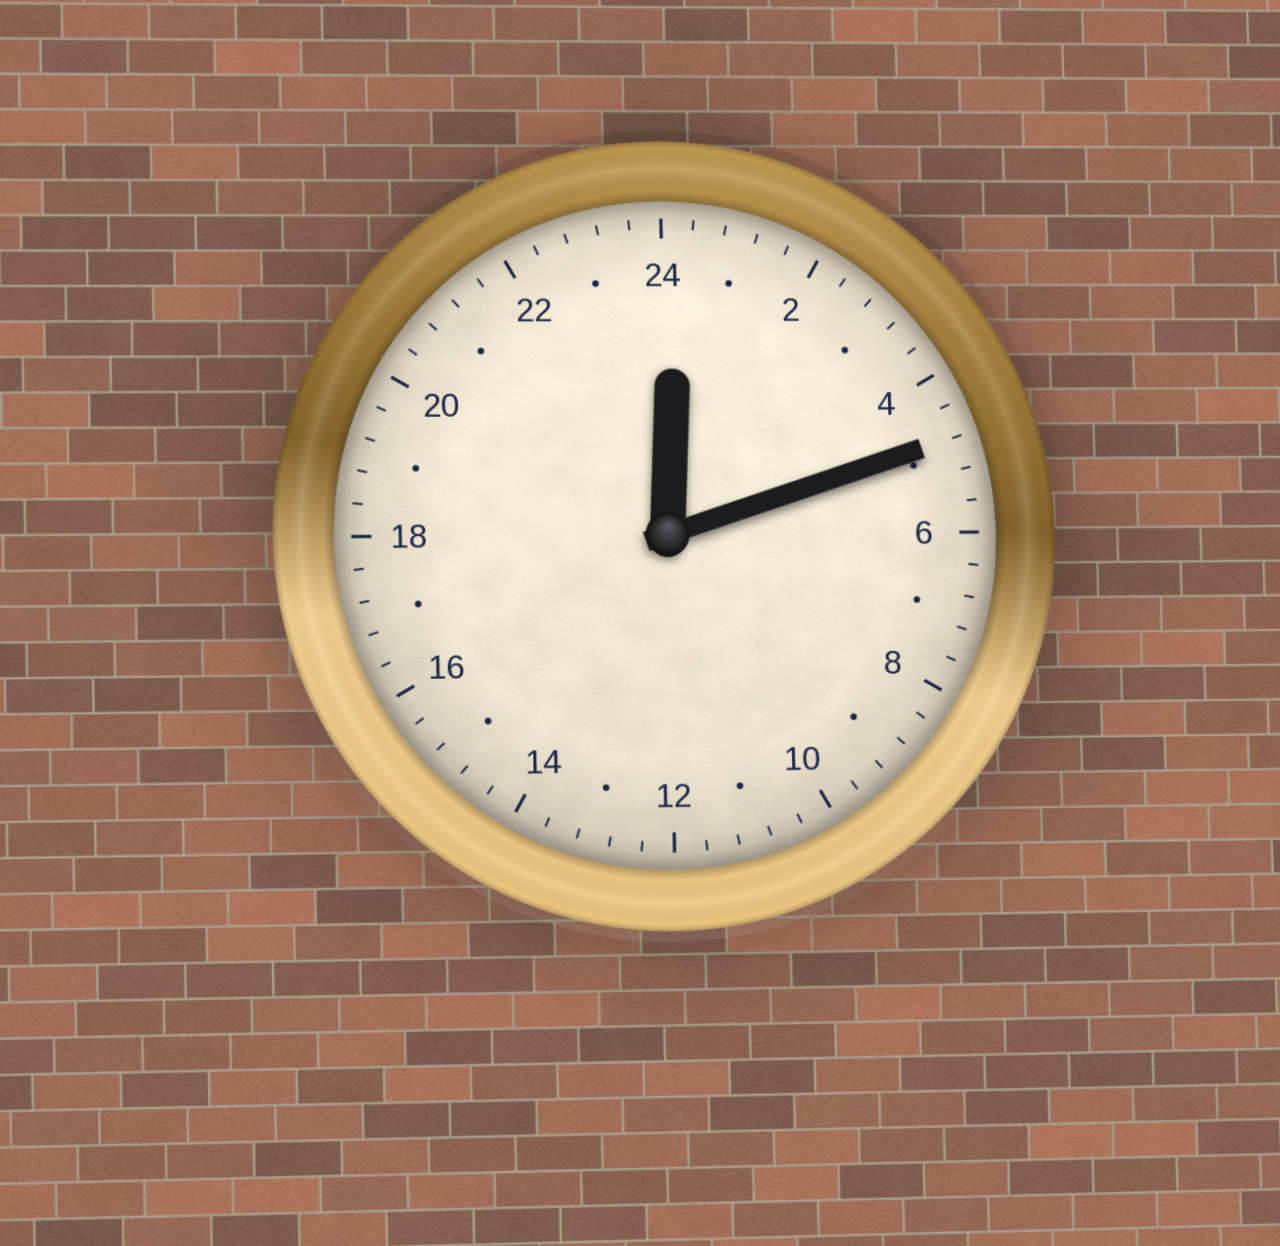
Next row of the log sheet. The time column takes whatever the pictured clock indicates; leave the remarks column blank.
0:12
